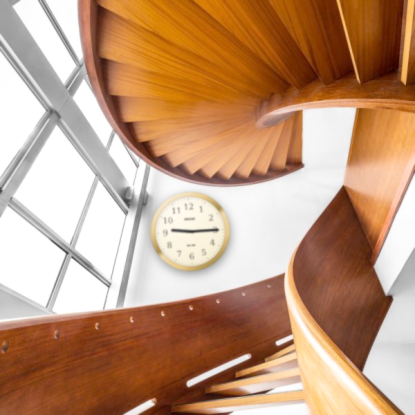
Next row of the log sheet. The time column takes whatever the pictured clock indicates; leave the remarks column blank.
9:15
